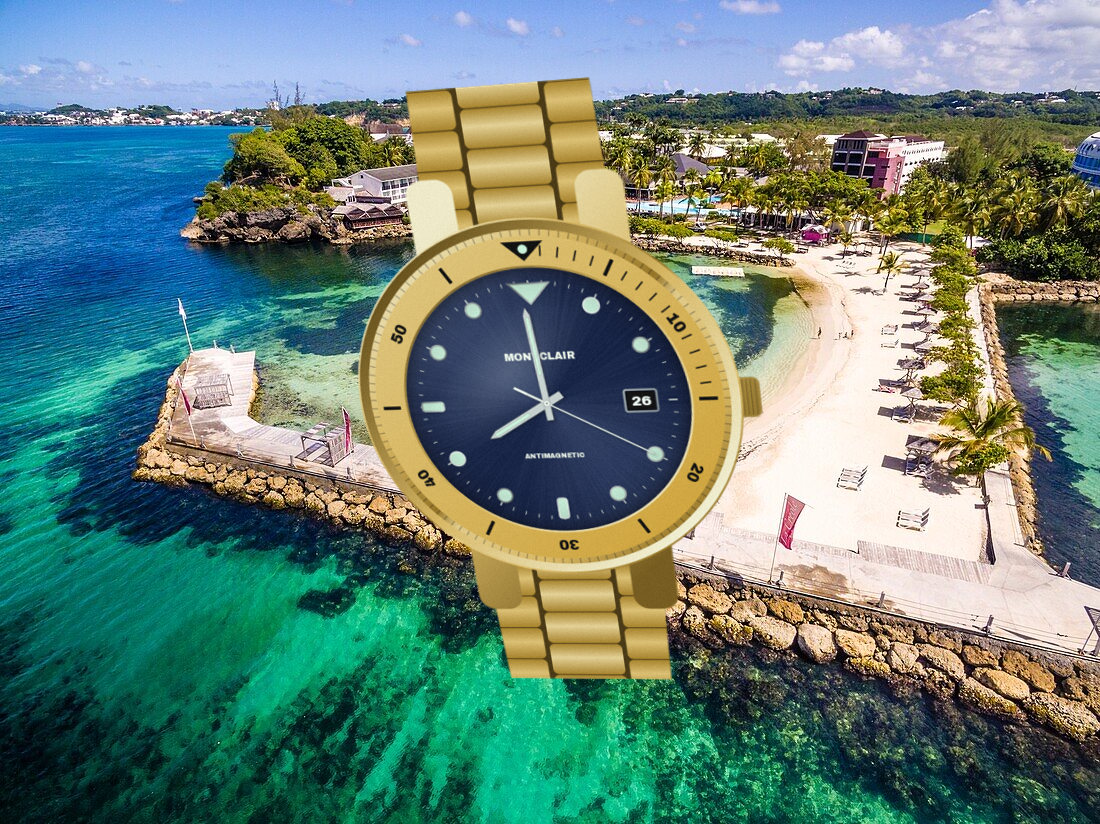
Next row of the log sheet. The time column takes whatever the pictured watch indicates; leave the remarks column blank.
7:59:20
